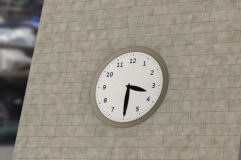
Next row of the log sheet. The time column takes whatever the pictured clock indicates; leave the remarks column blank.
3:30
